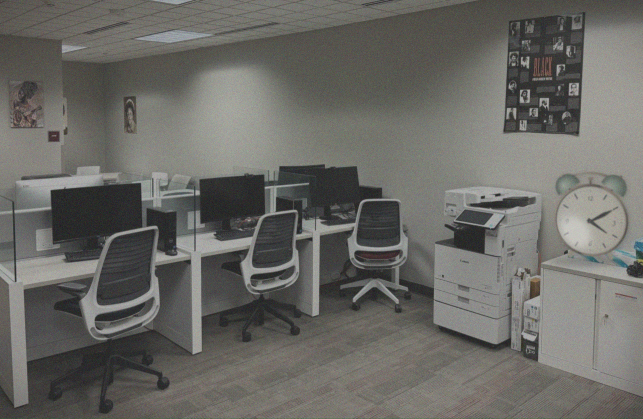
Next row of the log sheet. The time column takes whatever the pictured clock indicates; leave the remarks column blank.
4:10
